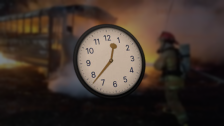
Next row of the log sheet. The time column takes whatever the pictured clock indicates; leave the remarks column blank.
12:38
